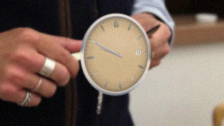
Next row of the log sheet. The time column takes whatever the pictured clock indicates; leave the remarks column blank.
9:50
